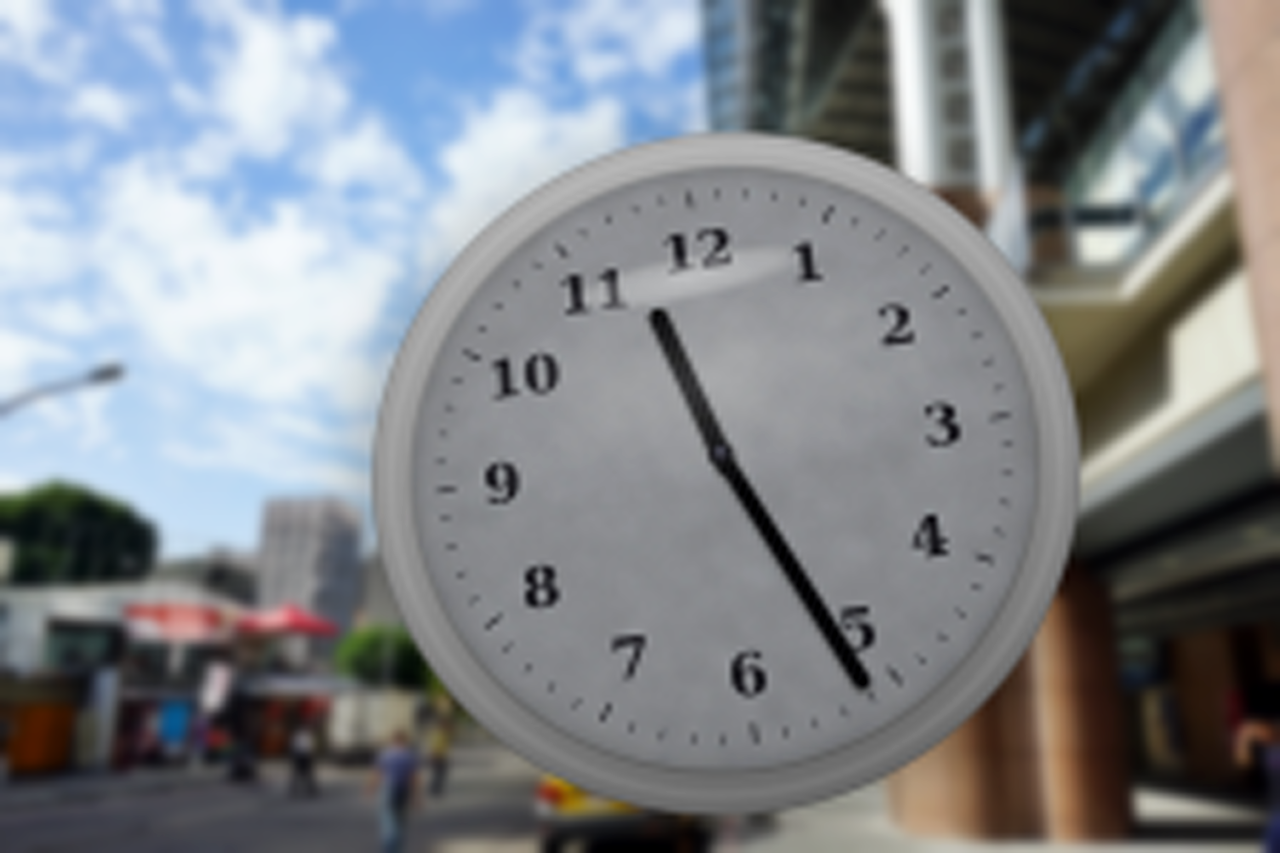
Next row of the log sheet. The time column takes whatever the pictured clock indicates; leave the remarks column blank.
11:26
